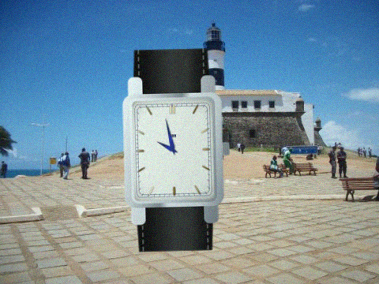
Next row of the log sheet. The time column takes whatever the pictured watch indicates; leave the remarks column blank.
9:58
